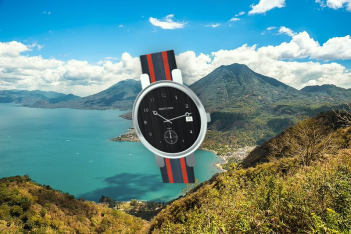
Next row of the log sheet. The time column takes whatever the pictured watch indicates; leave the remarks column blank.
10:13
